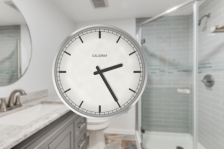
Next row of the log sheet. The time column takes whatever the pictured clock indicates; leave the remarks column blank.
2:25
